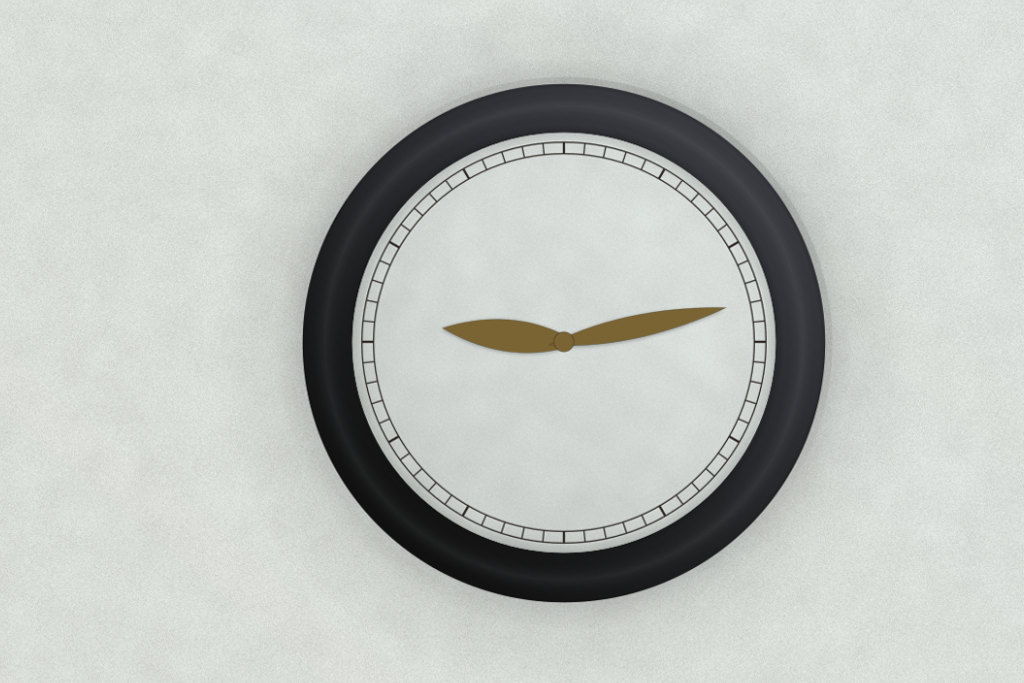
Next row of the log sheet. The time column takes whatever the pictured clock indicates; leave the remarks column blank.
9:13
